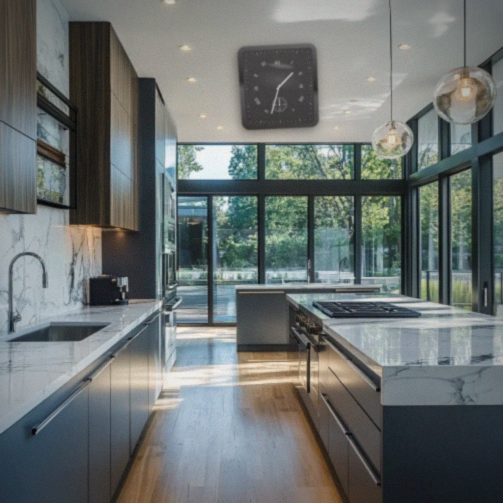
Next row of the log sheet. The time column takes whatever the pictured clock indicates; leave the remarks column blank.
1:33
